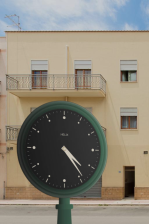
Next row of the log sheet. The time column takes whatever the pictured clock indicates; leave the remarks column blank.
4:24
